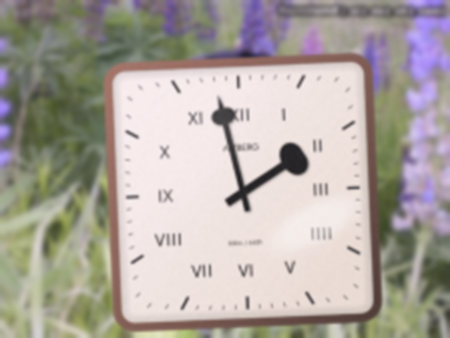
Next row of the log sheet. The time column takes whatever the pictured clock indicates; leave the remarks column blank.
1:58
